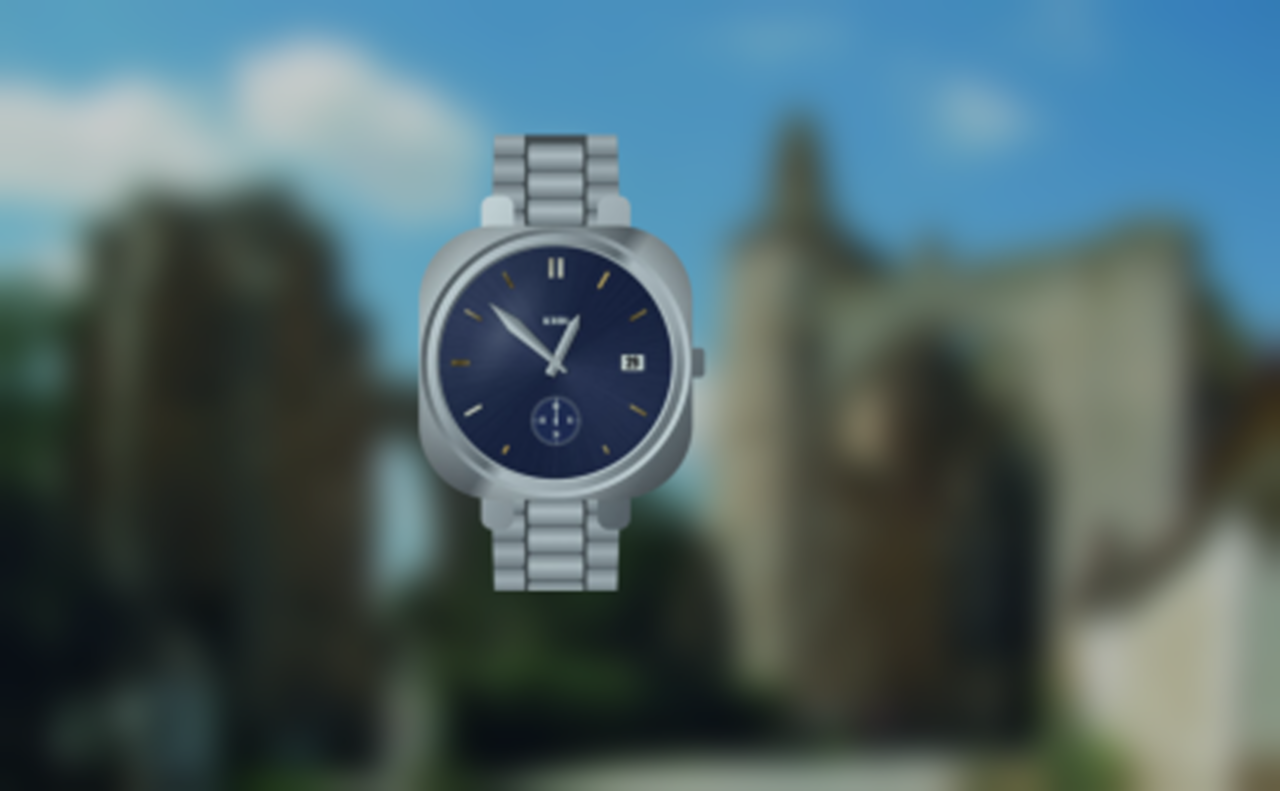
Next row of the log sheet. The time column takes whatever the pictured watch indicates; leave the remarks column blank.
12:52
